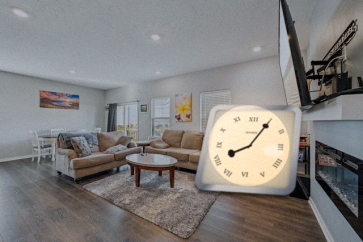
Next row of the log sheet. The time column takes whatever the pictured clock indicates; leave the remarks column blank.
8:05
